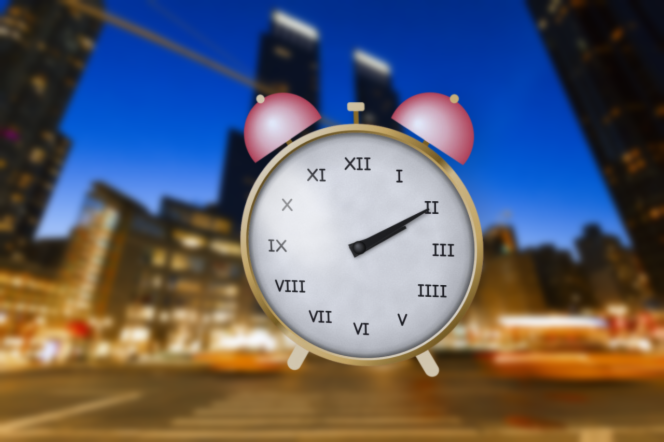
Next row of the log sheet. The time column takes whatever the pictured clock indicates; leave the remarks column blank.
2:10
